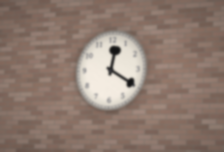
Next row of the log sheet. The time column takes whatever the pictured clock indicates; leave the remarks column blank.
12:20
